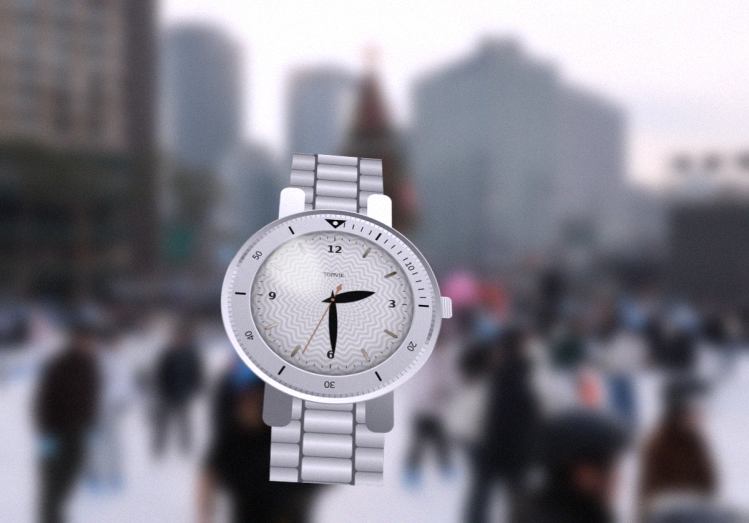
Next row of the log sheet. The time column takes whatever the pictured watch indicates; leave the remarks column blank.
2:29:34
